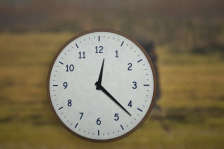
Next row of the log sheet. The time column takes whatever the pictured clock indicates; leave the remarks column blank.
12:22
